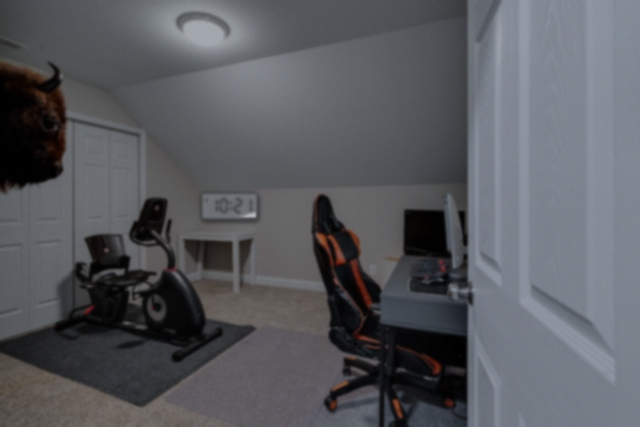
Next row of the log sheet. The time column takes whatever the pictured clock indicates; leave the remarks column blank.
10:21
